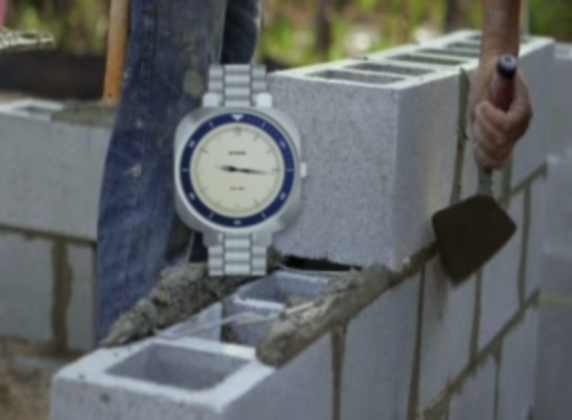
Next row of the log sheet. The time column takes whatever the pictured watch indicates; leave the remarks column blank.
9:16
